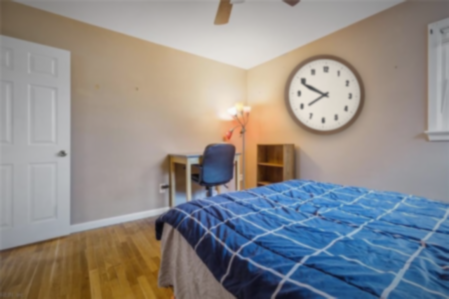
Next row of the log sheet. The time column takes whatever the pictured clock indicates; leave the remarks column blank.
7:49
